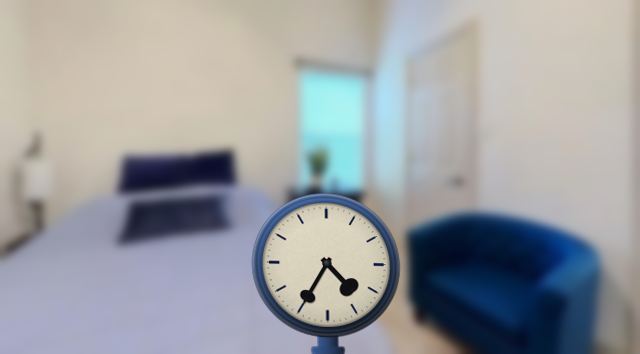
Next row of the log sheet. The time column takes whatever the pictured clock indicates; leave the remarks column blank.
4:35
